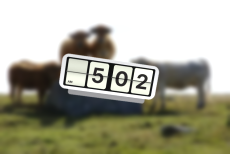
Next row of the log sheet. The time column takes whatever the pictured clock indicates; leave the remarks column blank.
5:02
